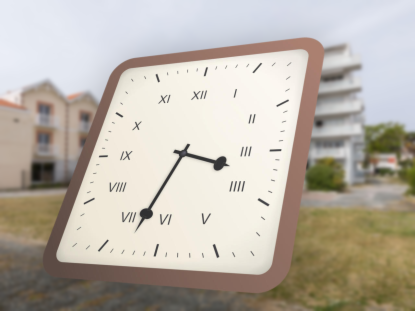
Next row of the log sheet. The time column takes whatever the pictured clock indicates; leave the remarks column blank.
3:33
